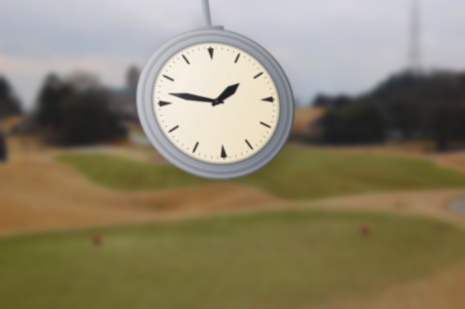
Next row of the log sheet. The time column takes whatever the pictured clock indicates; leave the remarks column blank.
1:47
